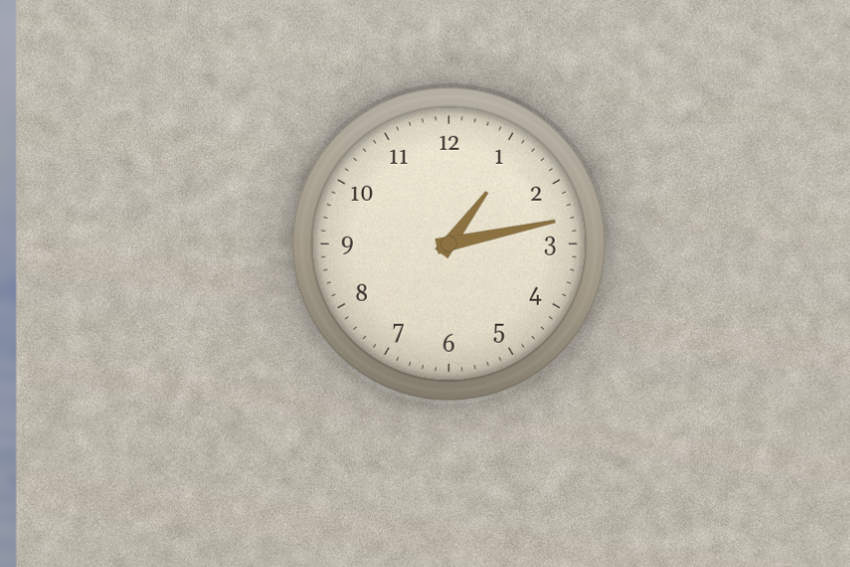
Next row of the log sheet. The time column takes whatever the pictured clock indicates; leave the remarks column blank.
1:13
